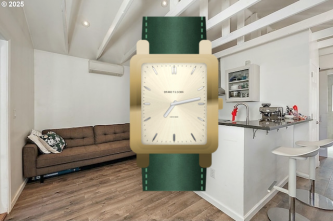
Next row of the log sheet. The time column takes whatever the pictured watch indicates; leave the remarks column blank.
7:13
